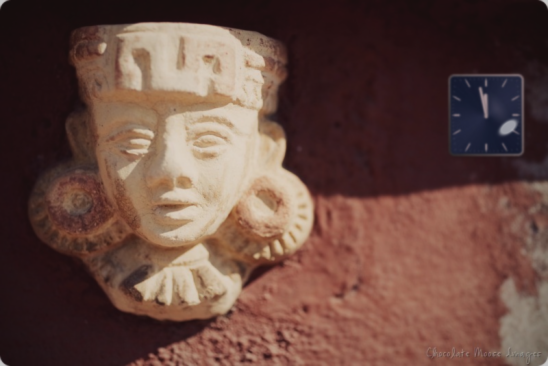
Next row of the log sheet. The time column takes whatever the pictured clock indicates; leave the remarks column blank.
11:58
